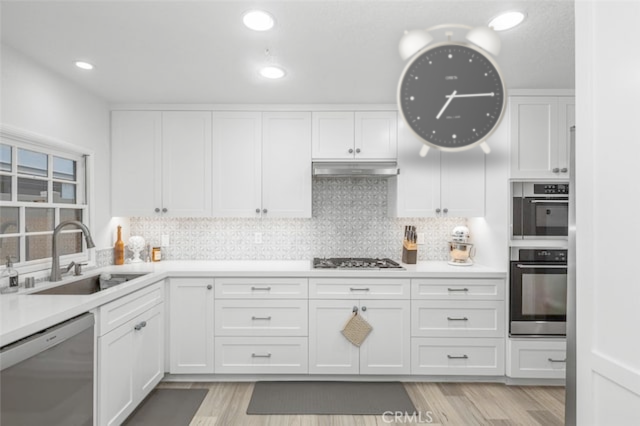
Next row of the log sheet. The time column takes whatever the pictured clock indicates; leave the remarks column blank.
7:15
